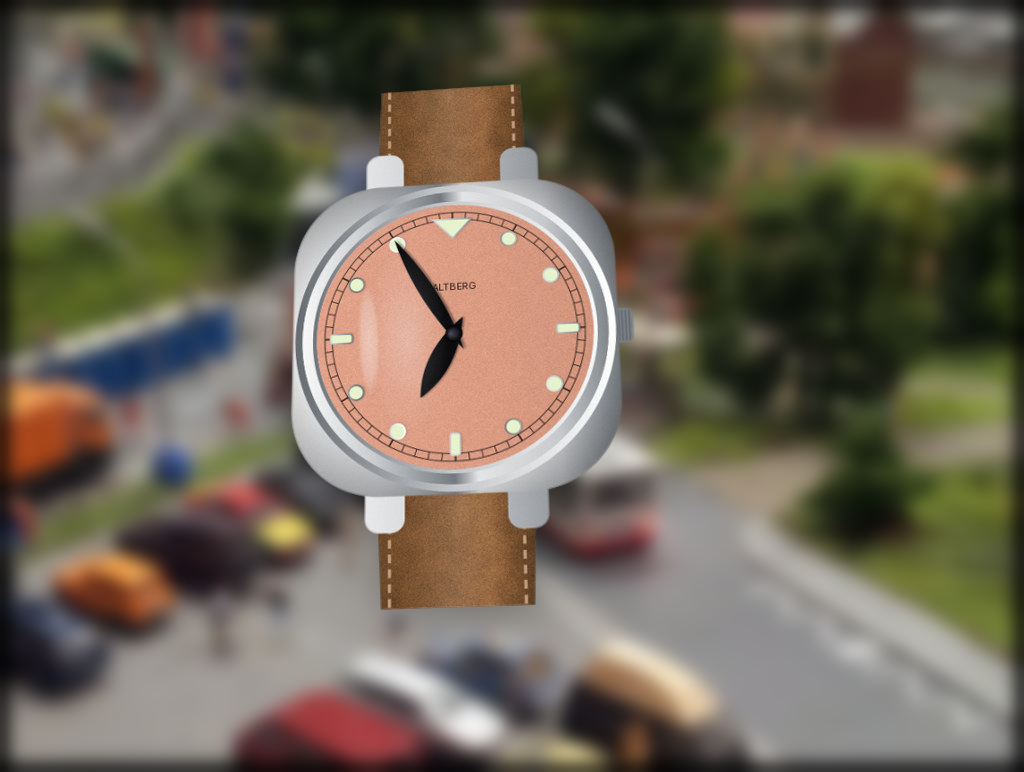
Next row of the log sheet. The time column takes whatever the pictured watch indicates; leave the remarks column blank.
6:55
